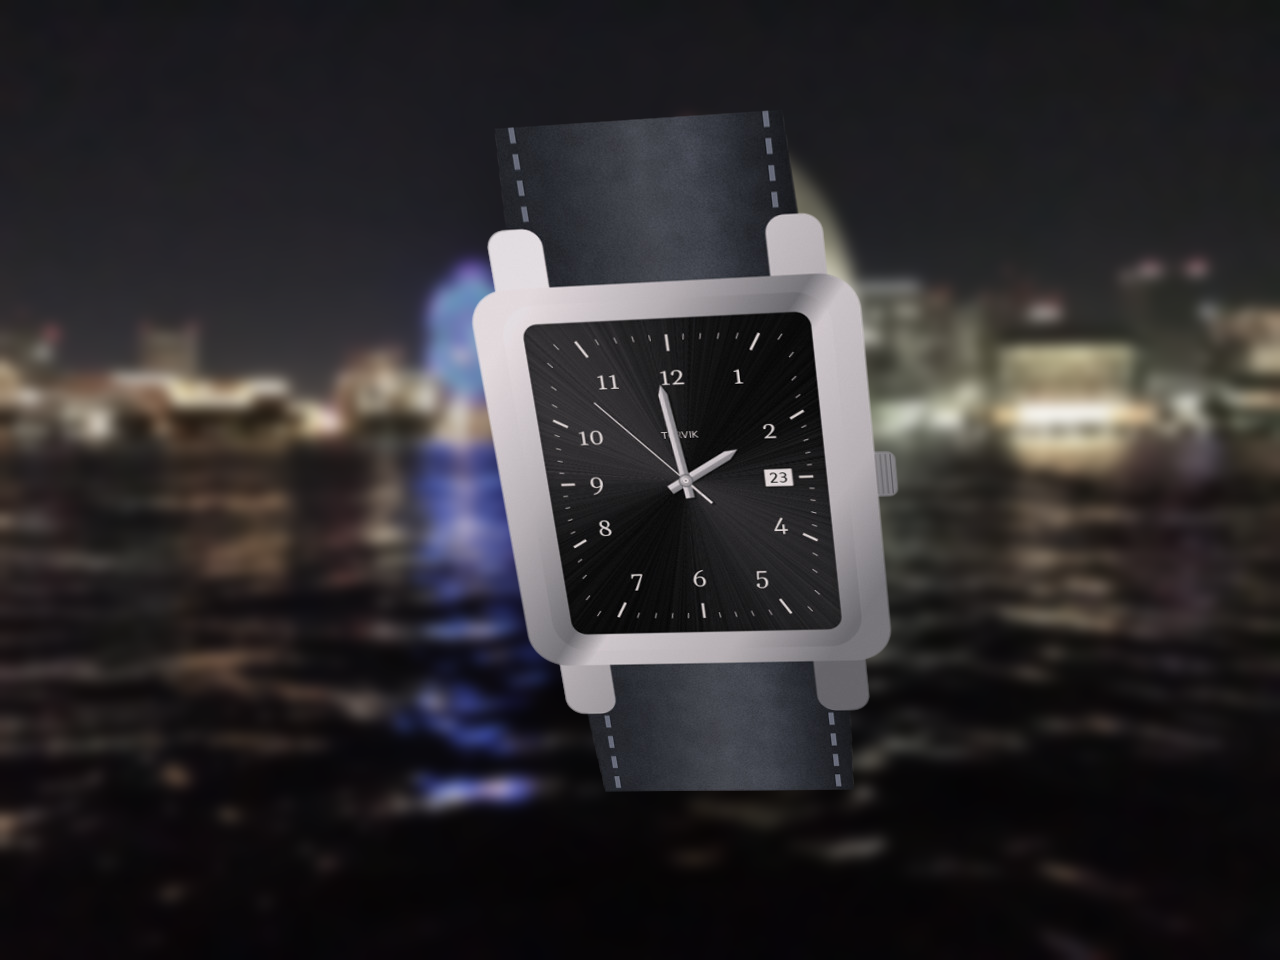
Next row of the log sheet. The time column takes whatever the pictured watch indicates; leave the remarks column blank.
1:58:53
